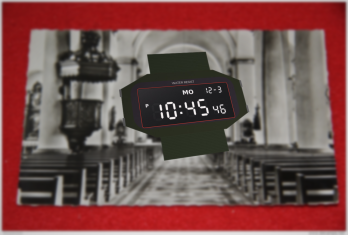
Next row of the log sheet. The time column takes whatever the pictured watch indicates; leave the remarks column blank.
10:45:46
